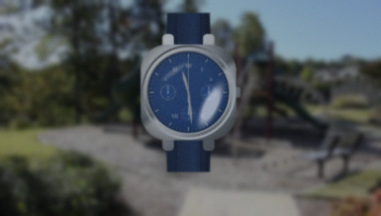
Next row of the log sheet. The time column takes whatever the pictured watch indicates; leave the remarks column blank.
11:29
